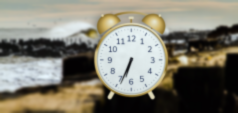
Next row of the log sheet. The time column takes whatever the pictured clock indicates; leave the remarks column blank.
6:34
